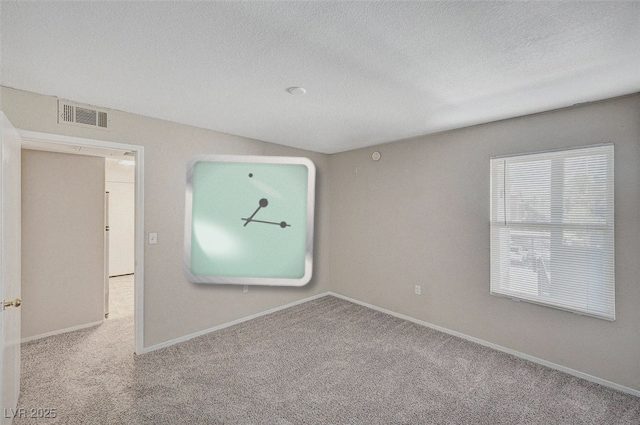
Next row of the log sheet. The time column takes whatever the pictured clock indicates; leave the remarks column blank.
1:16
